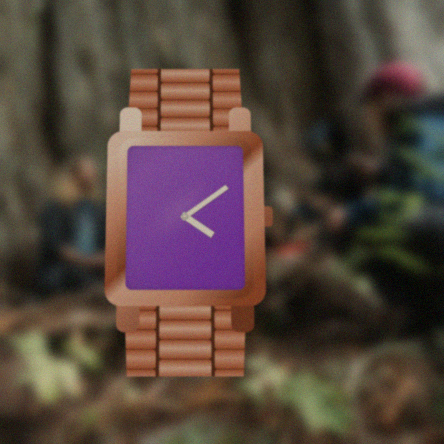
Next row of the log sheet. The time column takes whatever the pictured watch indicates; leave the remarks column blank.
4:09
